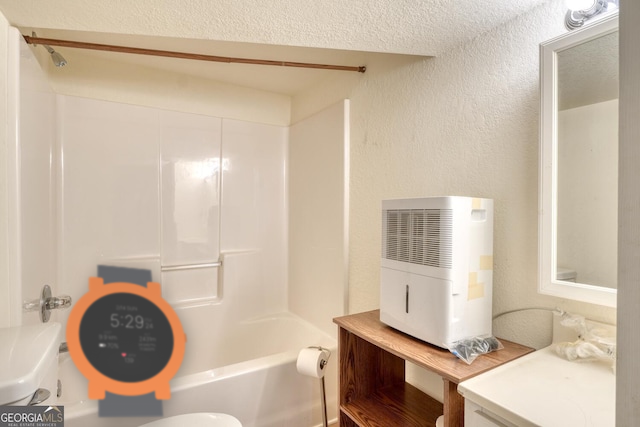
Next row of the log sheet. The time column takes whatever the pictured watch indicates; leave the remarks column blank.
5:29
